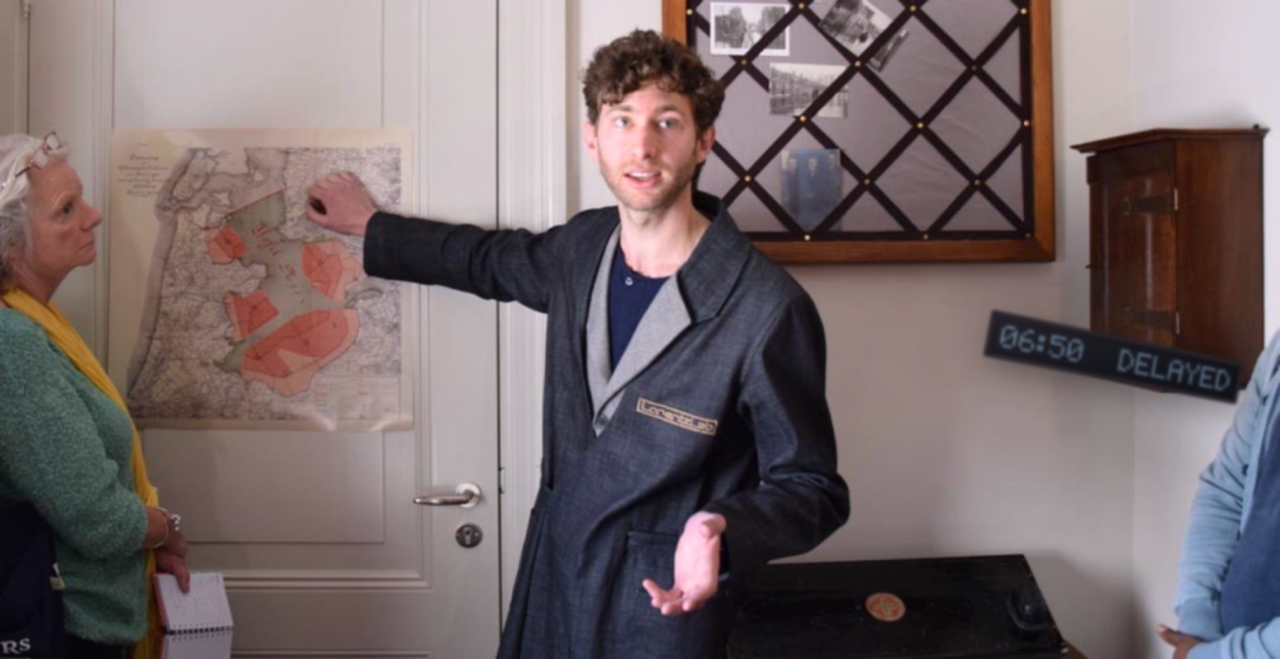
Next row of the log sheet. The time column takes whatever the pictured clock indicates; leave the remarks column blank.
6:50
